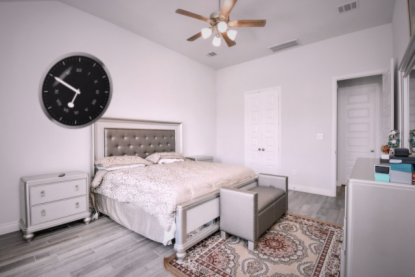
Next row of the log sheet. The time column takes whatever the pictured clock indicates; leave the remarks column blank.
6:50
